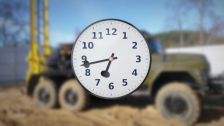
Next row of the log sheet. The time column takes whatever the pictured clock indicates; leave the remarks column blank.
6:43
